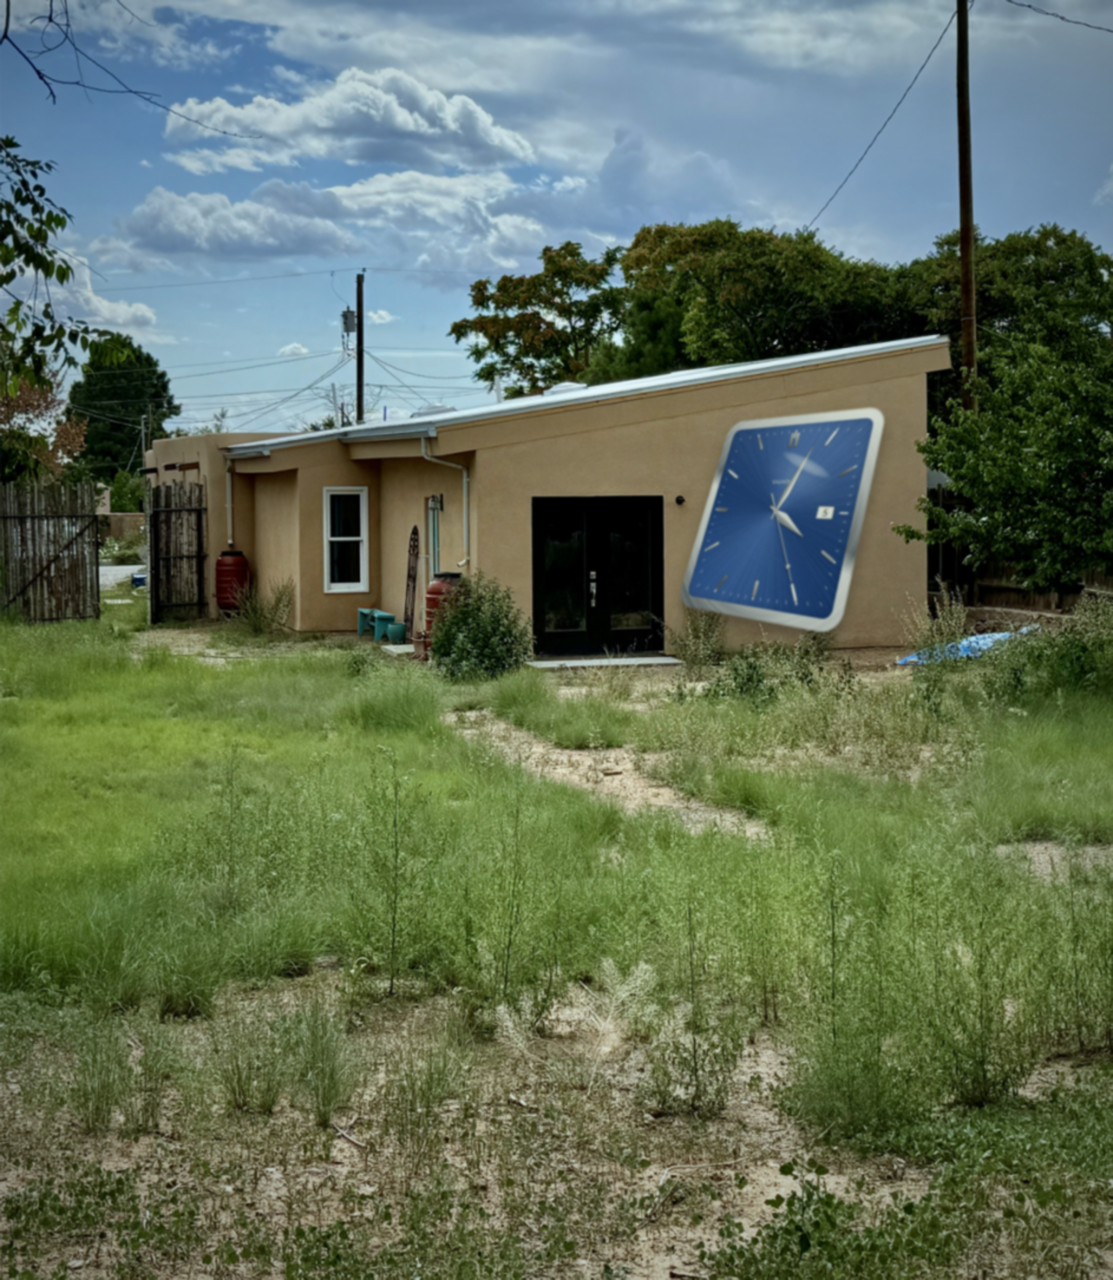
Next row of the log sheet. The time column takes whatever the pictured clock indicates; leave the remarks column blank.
4:03:25
